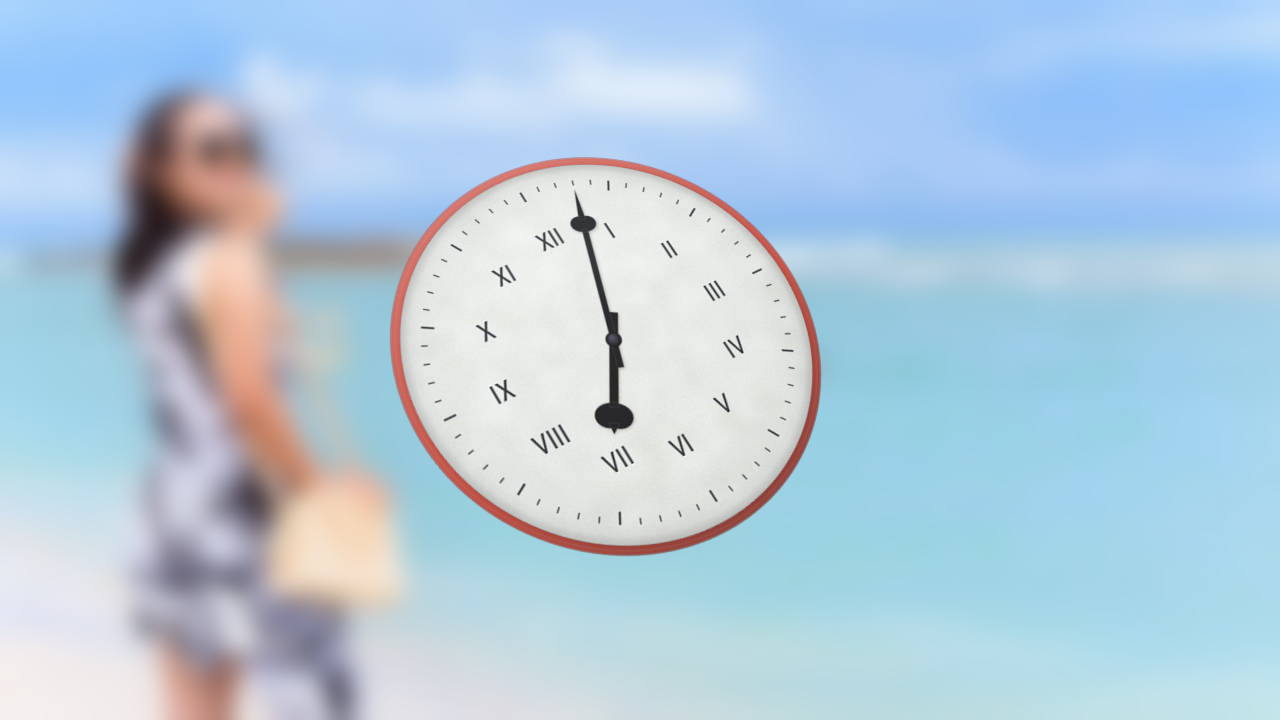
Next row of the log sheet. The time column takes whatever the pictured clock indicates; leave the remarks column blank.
7:03
